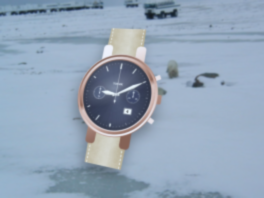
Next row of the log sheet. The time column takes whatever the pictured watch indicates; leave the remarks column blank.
9:10
